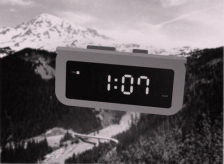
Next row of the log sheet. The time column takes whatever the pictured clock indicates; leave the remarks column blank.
1:07
